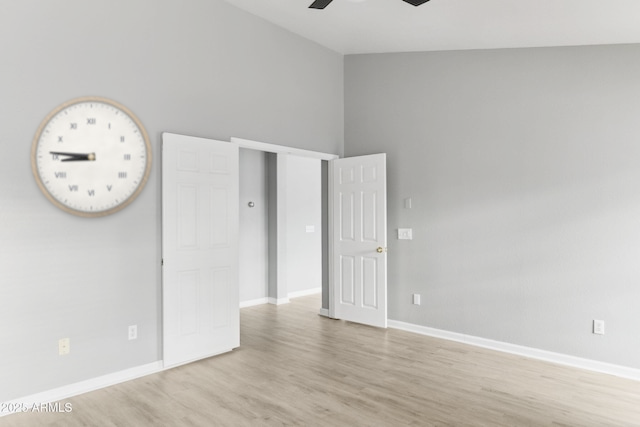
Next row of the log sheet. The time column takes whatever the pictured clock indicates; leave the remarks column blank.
8:46
